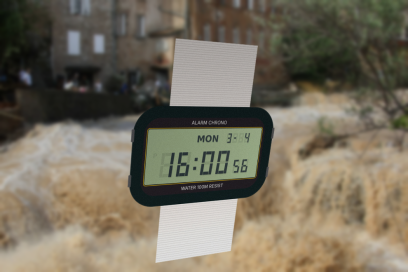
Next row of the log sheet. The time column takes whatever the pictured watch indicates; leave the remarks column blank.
16:00:56
